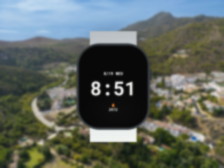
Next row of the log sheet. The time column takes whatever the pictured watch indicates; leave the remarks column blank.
8:51
